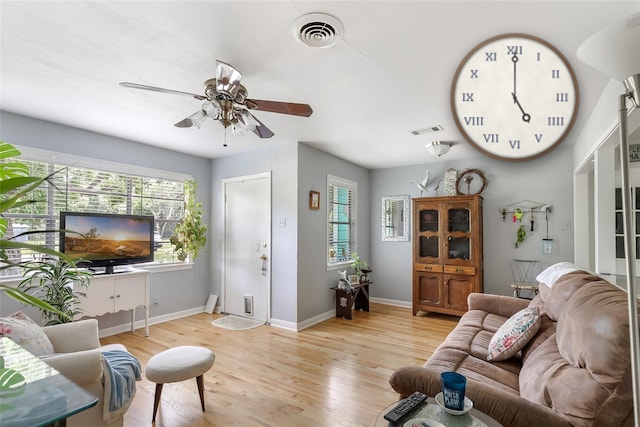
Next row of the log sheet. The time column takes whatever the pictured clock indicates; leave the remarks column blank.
5:00
